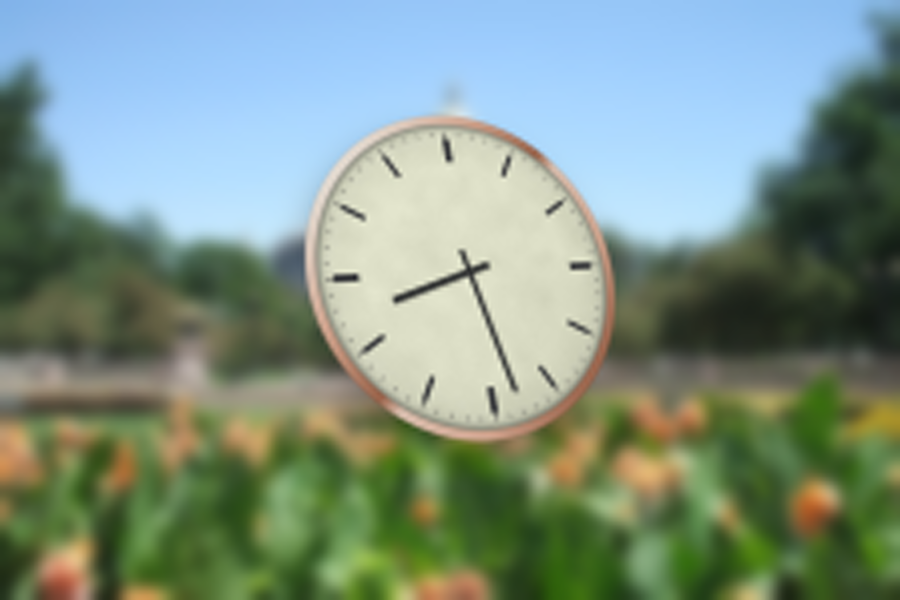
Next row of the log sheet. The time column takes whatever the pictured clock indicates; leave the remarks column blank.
8:28
